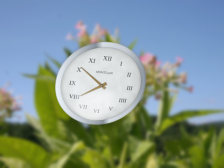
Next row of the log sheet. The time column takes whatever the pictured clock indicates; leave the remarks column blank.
7:51
